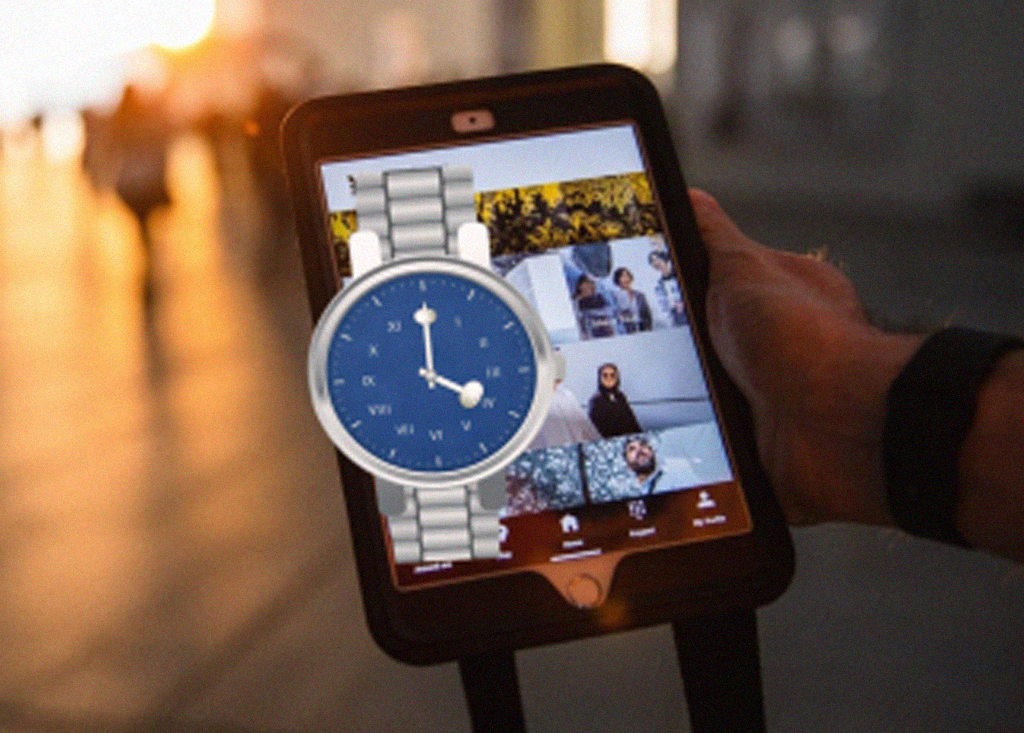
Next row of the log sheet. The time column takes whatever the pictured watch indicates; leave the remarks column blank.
4:00
